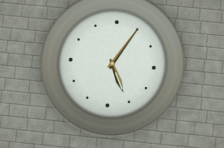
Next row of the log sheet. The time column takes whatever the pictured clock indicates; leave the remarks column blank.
5:05
